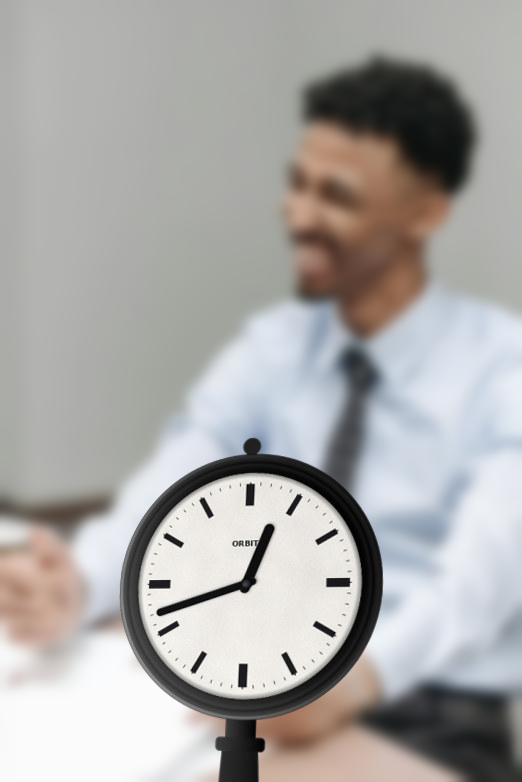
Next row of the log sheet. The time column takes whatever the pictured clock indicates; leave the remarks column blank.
12:42
